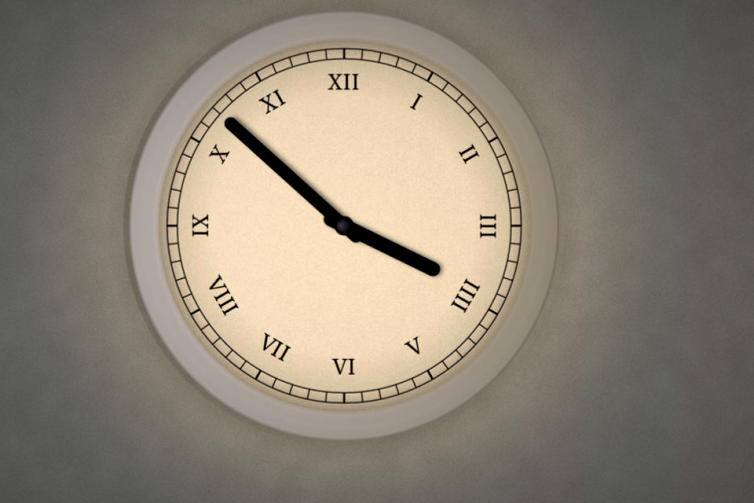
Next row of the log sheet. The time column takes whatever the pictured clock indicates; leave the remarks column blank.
3:52
